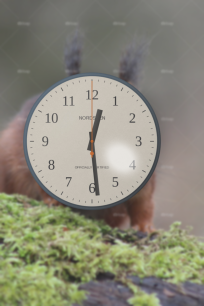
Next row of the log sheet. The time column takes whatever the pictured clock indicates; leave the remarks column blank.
12:29:00
